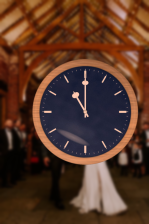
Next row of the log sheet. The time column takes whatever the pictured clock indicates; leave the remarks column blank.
11:00
